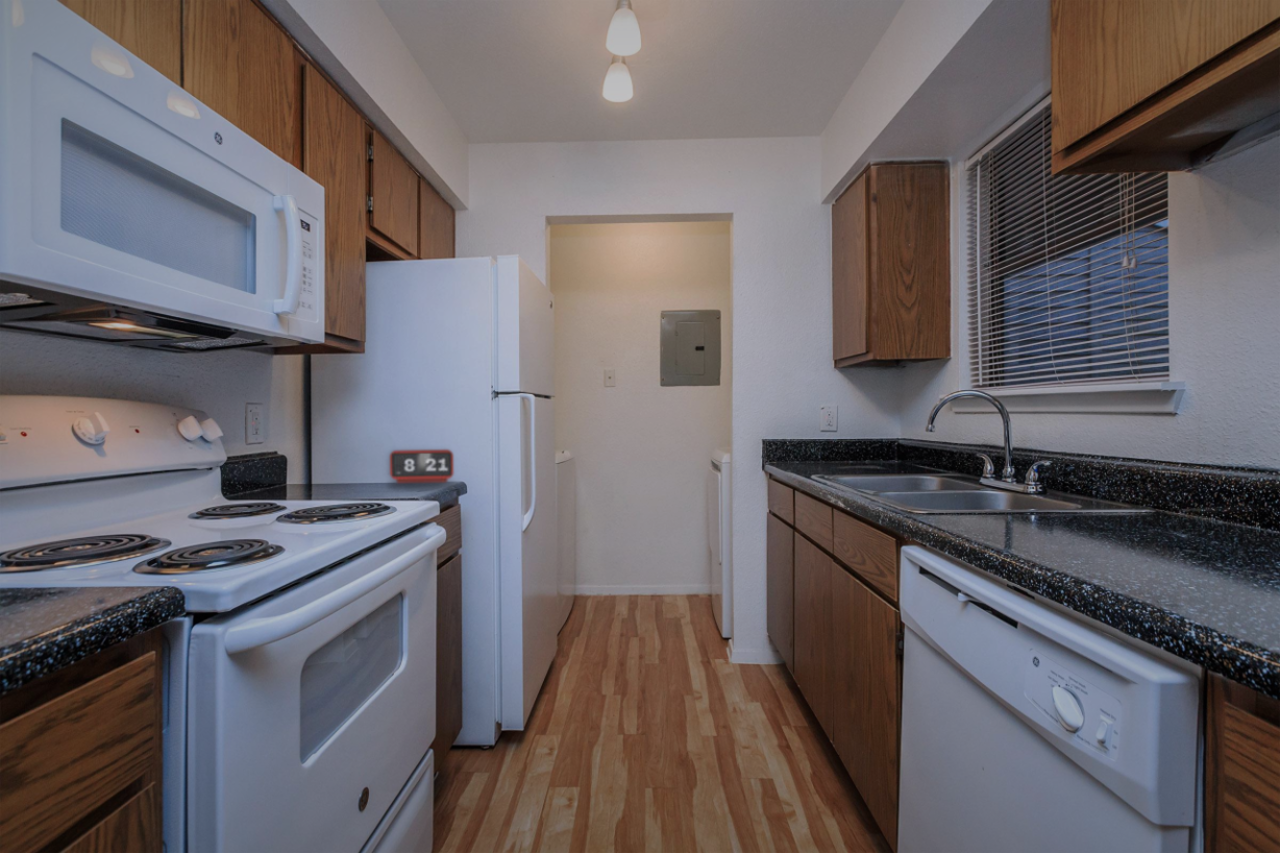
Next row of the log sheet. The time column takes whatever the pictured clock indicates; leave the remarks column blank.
8:21
